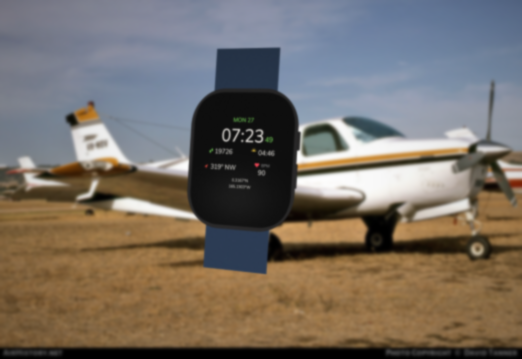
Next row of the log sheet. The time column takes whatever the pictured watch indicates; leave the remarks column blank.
7:23
